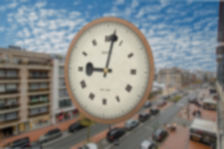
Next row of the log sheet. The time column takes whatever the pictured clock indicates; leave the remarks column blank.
9:02
